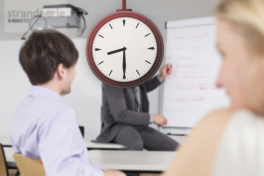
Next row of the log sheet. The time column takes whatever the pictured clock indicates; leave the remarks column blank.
8:30
